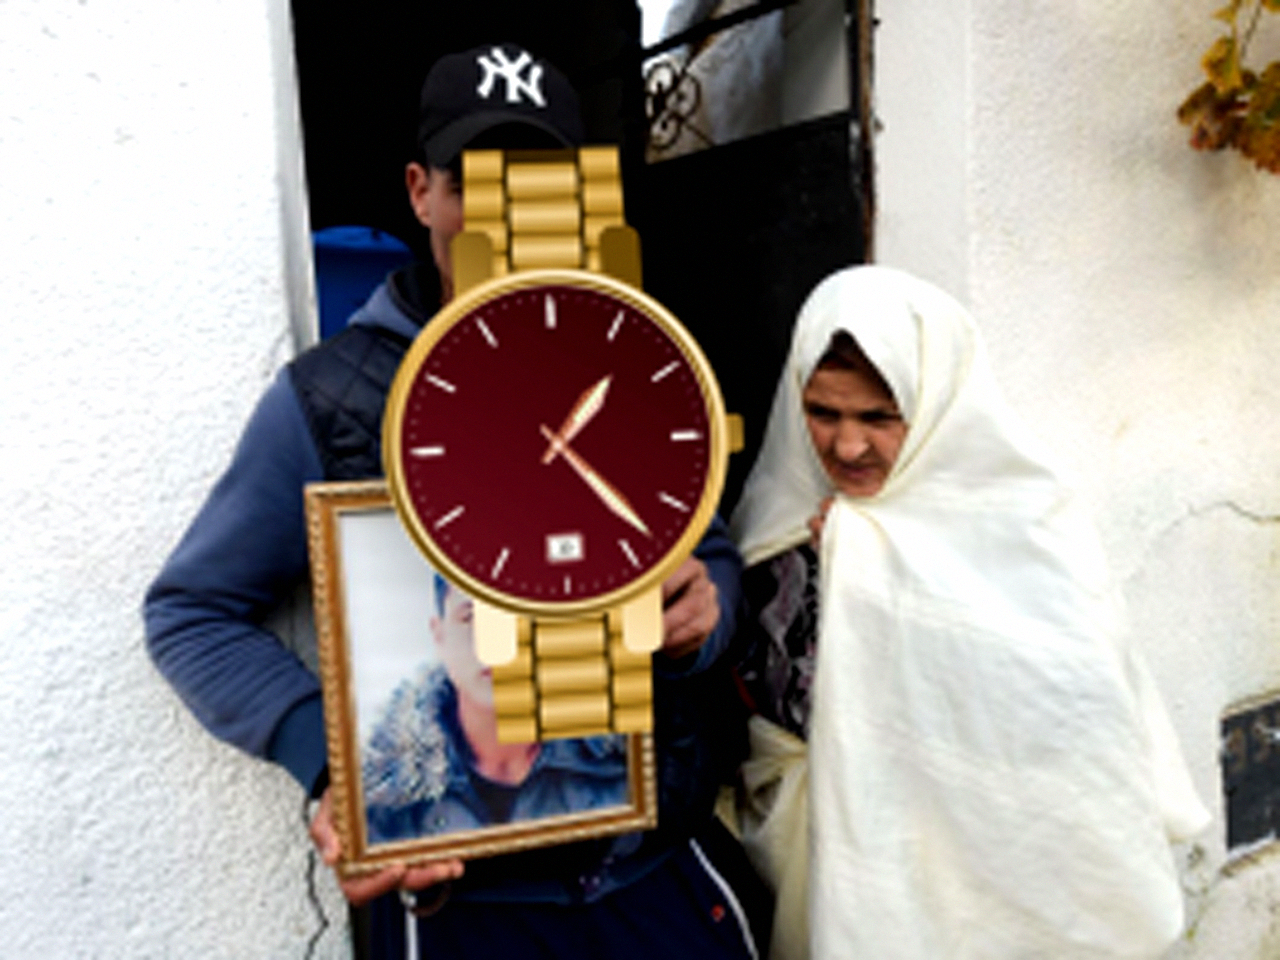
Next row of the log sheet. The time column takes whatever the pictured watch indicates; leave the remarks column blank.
1:23
